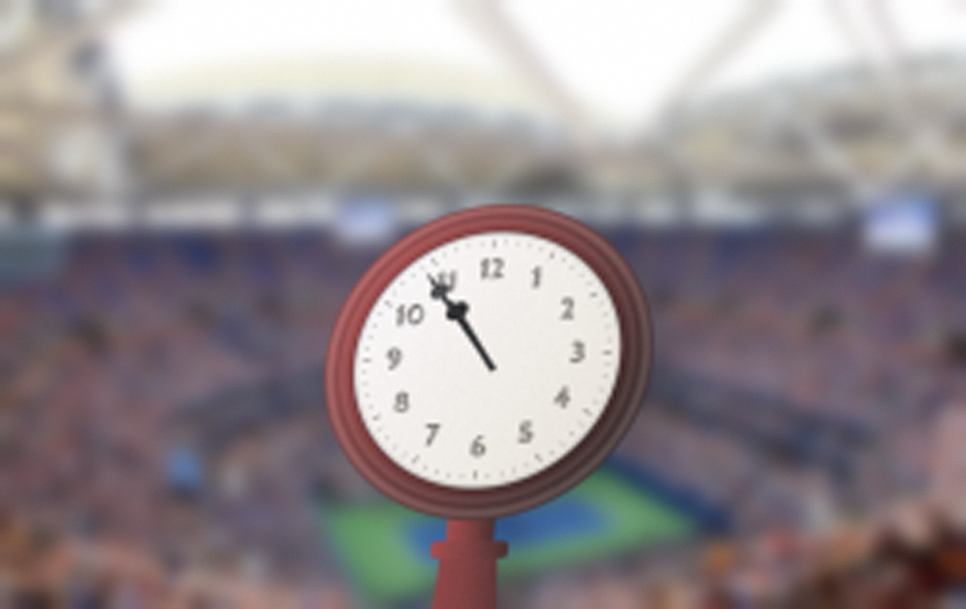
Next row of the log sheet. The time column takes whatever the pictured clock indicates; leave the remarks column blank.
10:54
